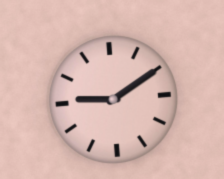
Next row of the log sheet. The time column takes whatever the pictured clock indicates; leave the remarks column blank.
9:10
